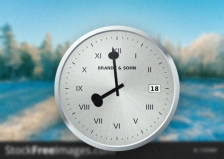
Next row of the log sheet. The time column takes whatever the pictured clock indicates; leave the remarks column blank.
7:59
